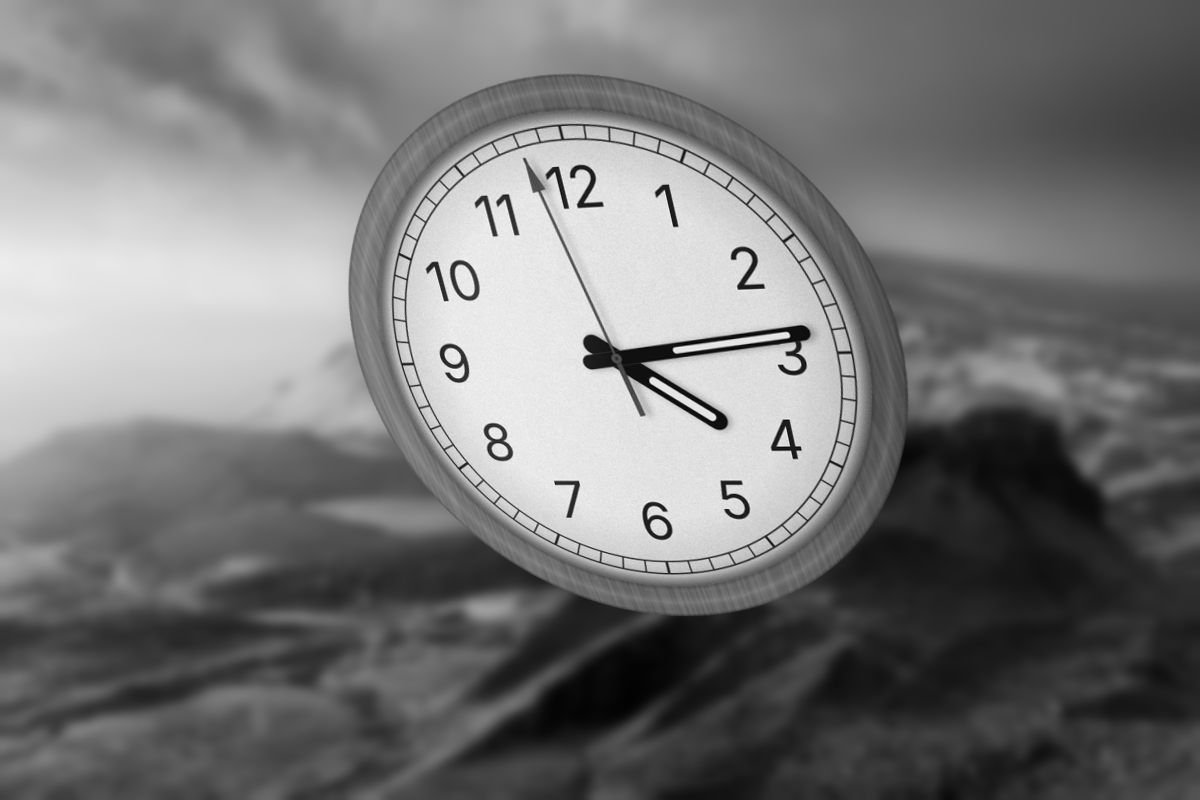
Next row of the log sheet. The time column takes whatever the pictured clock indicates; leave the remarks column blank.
4:13:58
